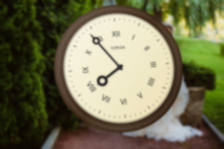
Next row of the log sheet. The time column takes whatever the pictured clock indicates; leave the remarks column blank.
7:54
